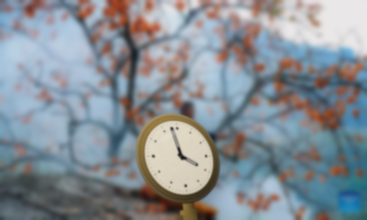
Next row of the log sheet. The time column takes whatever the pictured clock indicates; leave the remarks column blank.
3:58
